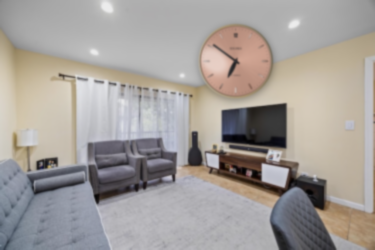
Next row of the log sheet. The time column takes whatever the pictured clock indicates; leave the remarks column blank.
6:51
